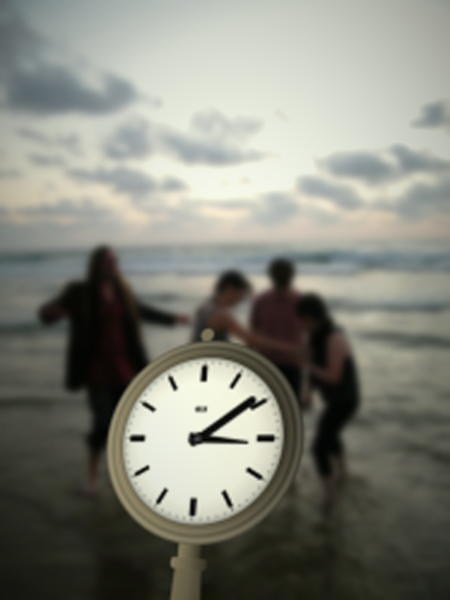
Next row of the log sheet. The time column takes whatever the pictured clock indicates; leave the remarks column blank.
3:09
